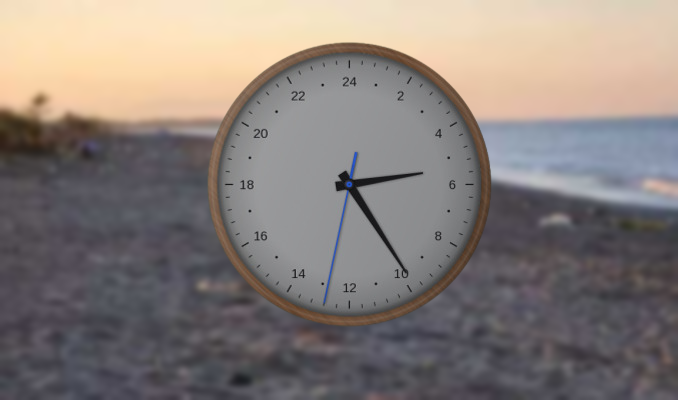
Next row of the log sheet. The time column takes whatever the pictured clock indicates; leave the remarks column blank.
5:24:32
